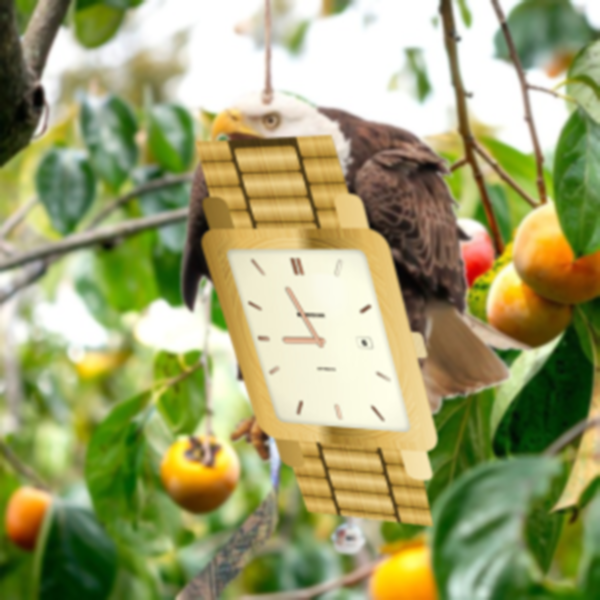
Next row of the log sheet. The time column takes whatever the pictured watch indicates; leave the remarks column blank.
8:57
